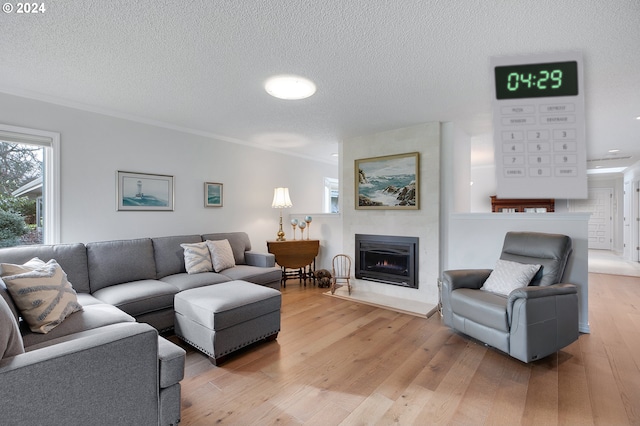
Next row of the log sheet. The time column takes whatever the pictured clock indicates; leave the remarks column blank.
4:29
